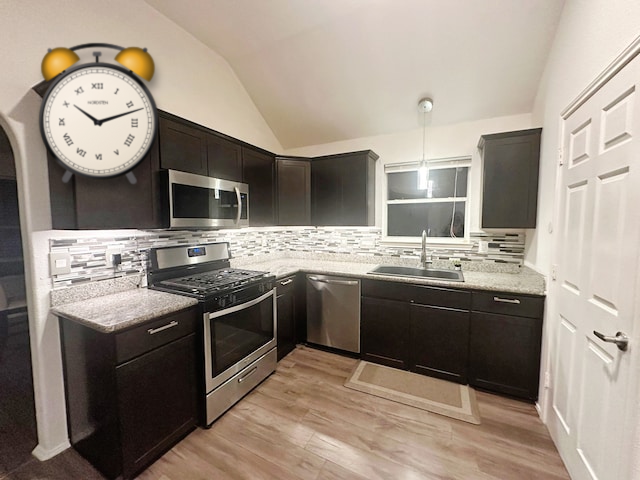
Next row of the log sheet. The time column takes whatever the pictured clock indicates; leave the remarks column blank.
10:12
